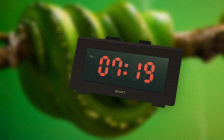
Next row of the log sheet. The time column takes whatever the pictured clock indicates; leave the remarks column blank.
7:19
